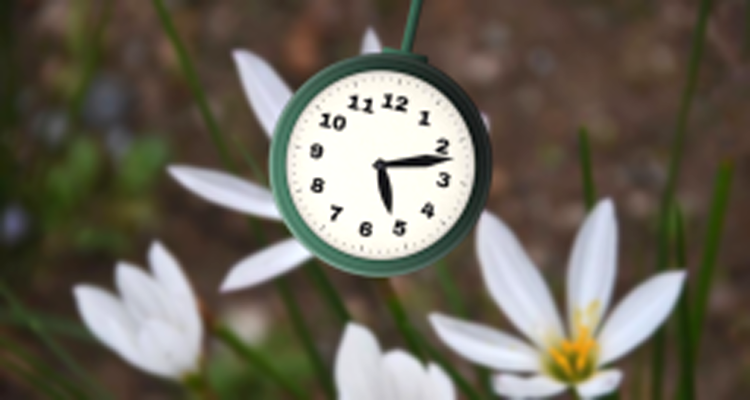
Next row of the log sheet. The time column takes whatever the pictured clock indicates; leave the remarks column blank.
5:12
